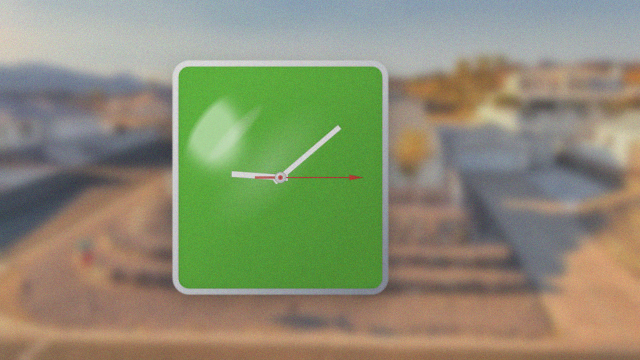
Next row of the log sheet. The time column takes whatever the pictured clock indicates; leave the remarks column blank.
9:08:15
